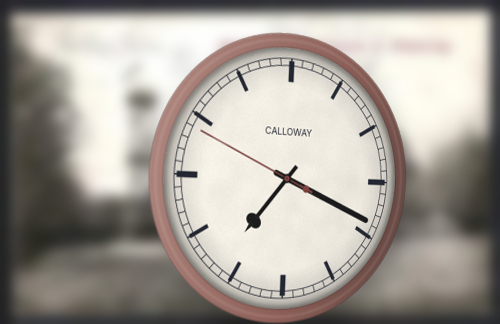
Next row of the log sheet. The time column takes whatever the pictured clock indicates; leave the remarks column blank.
7:18:49
